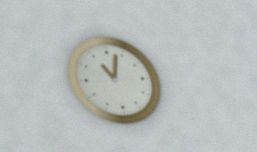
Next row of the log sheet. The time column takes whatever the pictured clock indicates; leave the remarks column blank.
11:03
